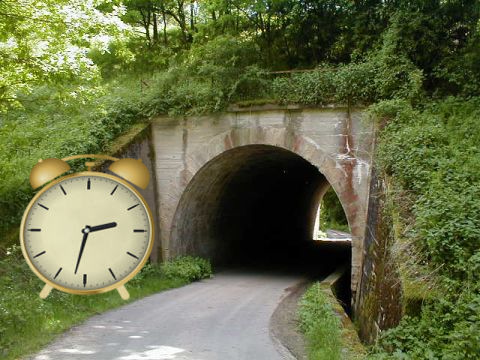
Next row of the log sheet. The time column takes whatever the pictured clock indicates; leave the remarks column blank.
2:32
